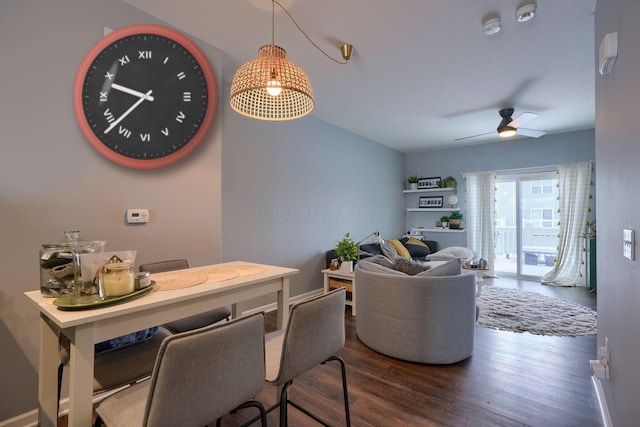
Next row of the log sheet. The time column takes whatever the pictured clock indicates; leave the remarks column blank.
9:38
